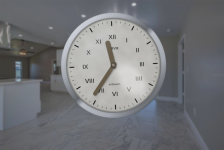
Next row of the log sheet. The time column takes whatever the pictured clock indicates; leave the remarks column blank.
11:36
